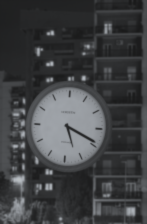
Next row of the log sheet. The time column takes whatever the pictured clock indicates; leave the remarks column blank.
5:19
